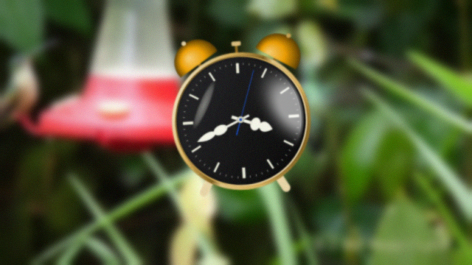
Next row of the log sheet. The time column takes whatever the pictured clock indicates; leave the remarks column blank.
3:41:03
